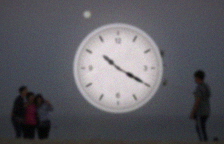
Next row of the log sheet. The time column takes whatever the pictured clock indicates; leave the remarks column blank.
10:20
